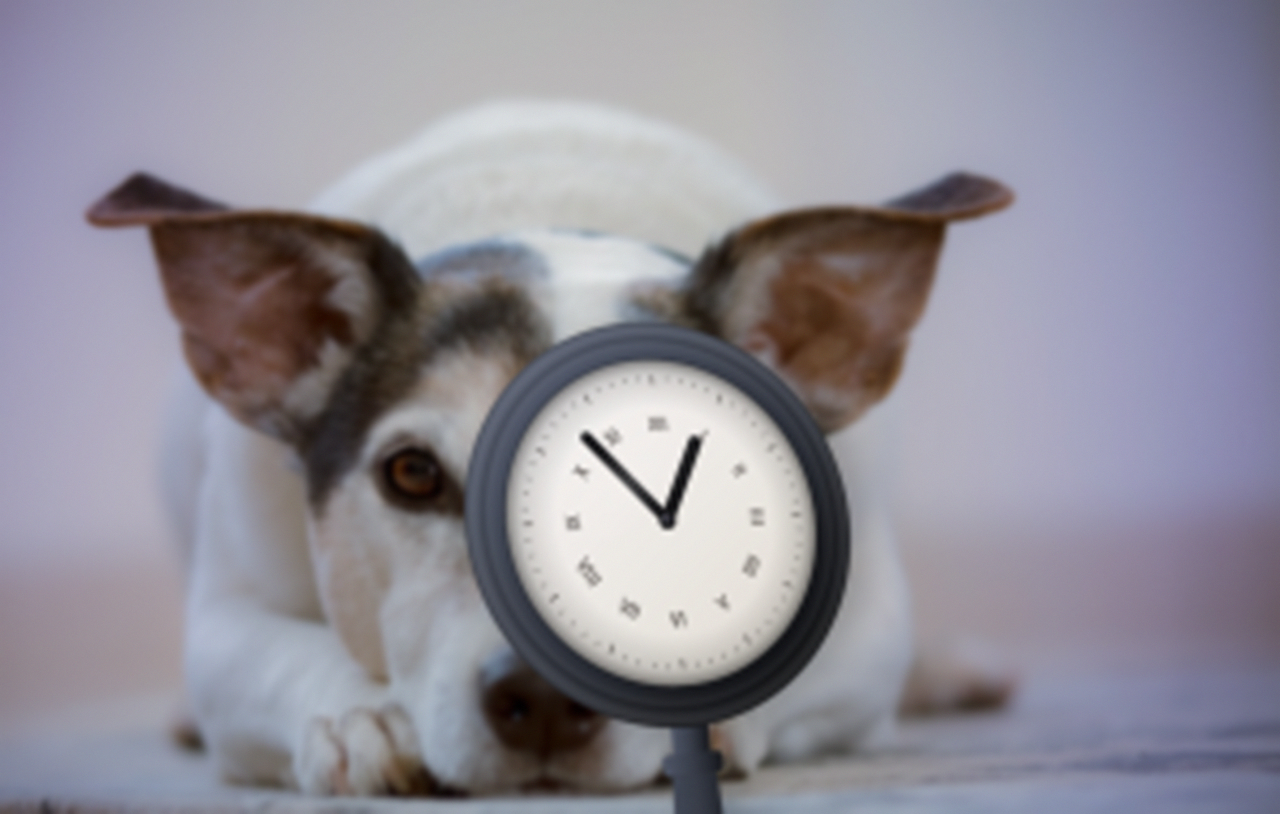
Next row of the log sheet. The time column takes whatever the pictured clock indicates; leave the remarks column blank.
12:53
